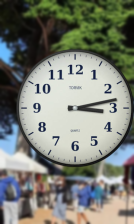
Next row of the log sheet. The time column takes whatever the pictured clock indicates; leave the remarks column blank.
3:13
